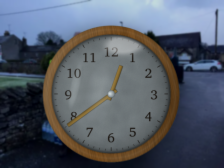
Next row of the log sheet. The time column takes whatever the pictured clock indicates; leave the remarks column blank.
12:39
